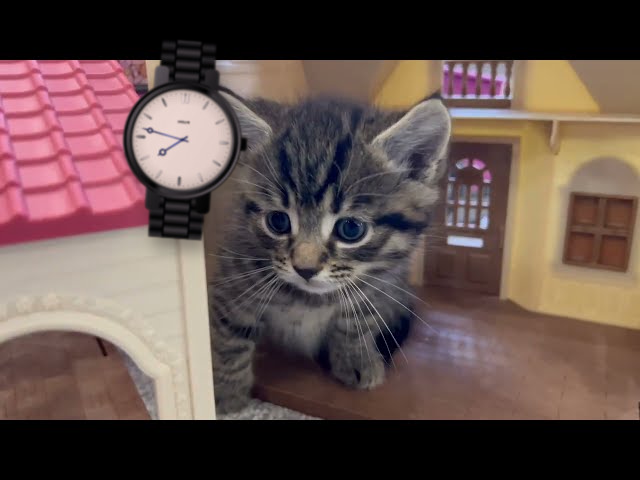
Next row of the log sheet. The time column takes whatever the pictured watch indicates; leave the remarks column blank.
7:47
